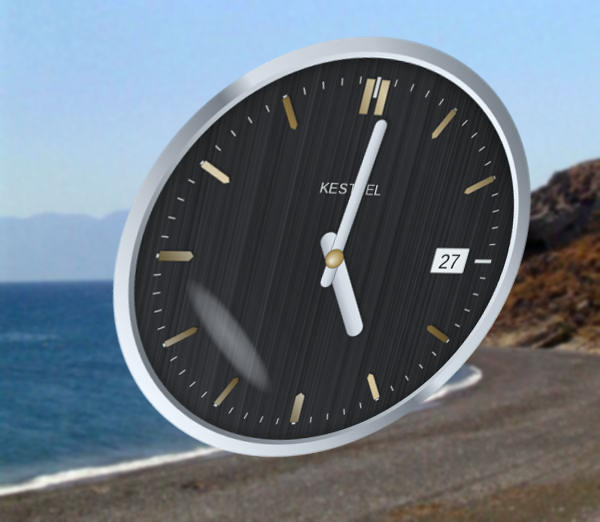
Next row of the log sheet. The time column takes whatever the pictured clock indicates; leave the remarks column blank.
5:01
